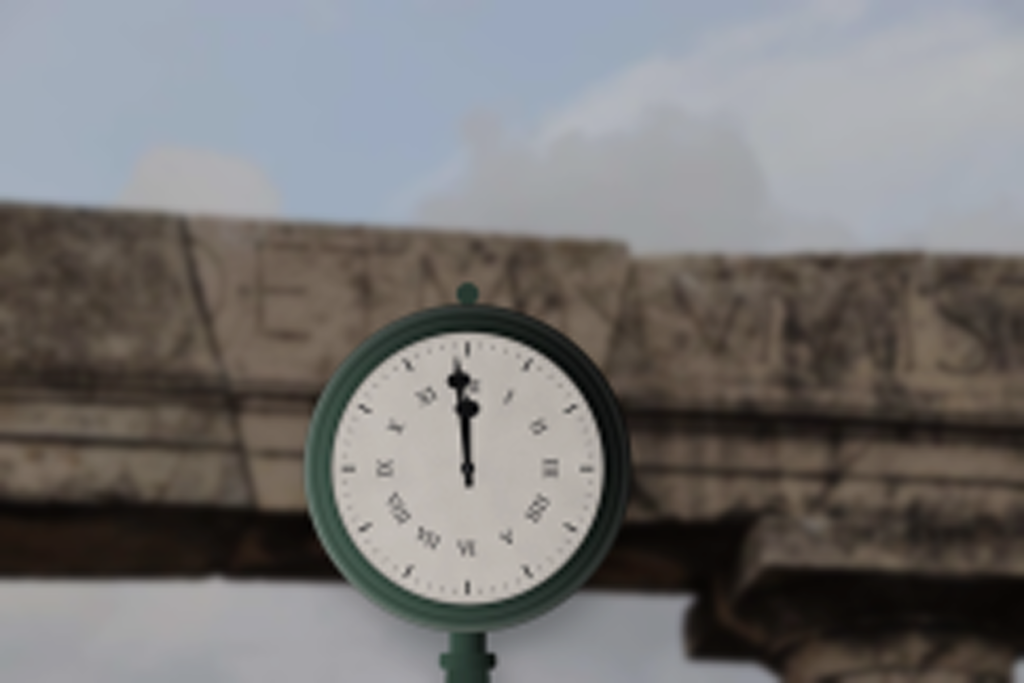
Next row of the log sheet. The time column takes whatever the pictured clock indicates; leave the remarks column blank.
11:59
